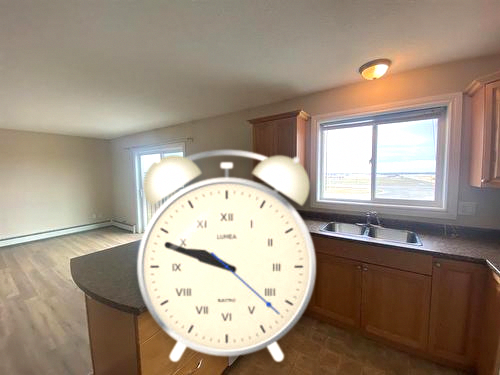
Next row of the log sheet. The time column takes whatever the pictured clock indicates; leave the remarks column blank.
9:48:22
